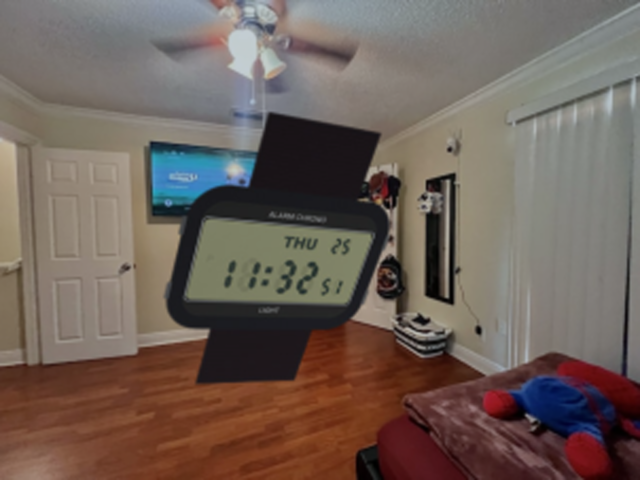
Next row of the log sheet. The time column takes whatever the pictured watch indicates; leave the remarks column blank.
11:32:51
